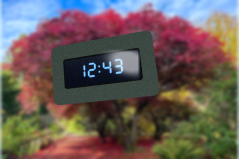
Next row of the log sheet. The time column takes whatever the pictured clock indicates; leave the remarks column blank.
12:43
